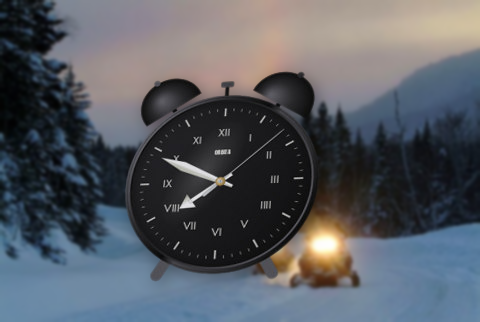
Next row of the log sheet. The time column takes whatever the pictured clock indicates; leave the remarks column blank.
7:49:08
